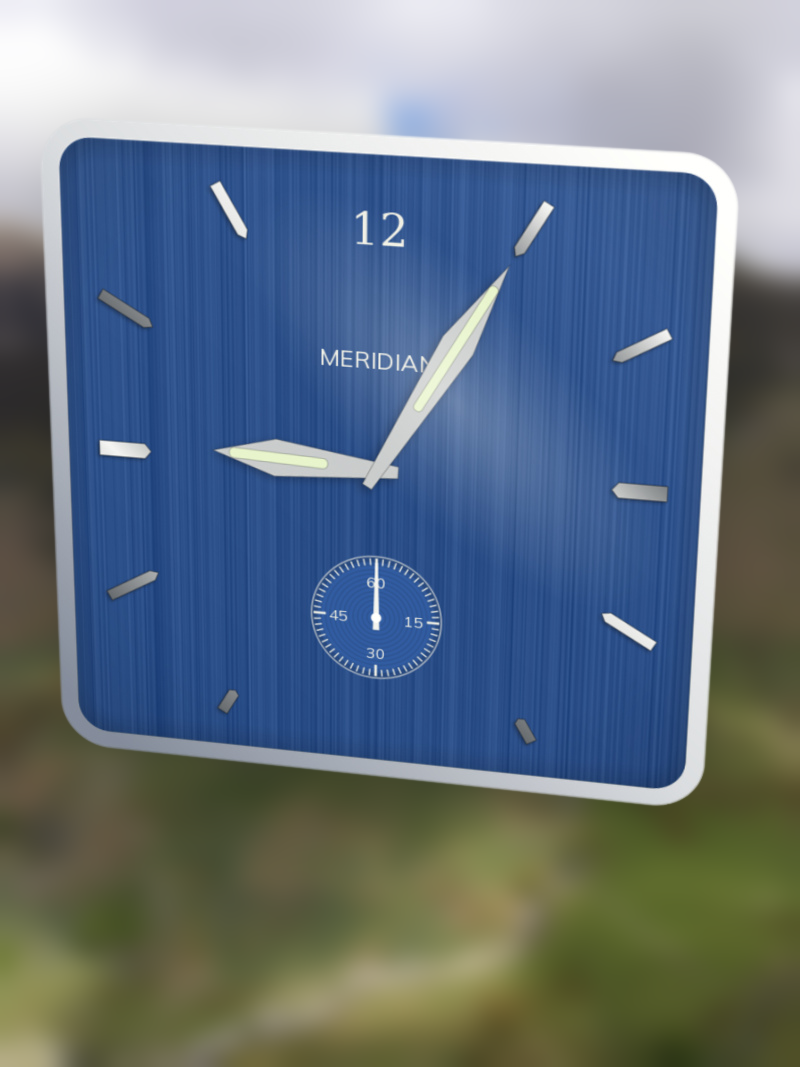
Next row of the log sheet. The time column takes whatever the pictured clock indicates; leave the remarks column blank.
9:05:00
